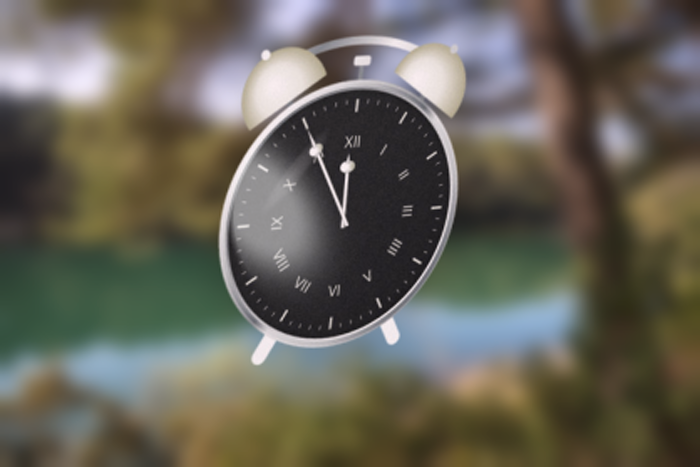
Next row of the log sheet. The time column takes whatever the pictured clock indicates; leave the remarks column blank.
11:55
